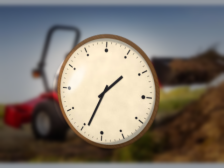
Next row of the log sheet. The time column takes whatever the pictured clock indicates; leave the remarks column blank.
1:34
